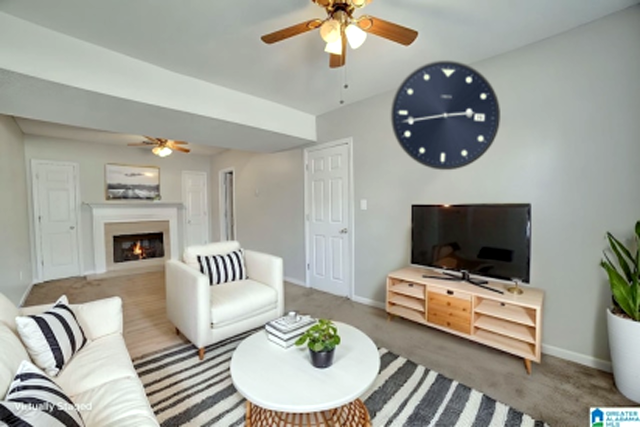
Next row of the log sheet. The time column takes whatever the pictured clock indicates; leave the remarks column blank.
2:43
